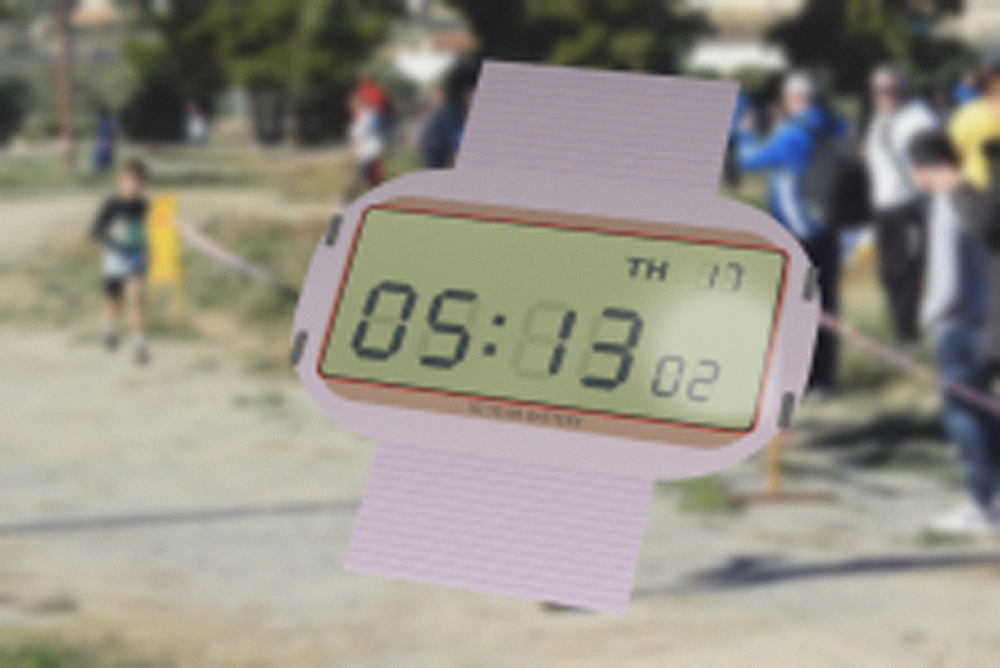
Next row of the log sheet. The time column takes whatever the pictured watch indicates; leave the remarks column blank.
5:13:02
